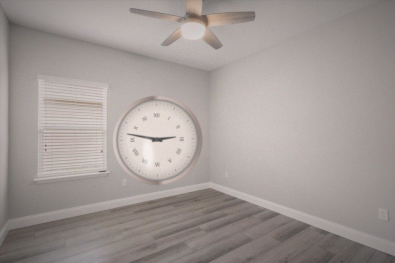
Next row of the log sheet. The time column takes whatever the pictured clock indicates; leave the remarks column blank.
2:47
